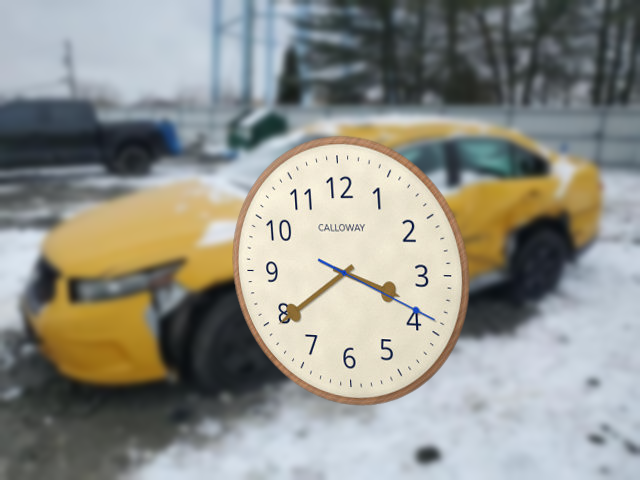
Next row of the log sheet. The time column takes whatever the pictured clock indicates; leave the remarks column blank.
3:39:19
